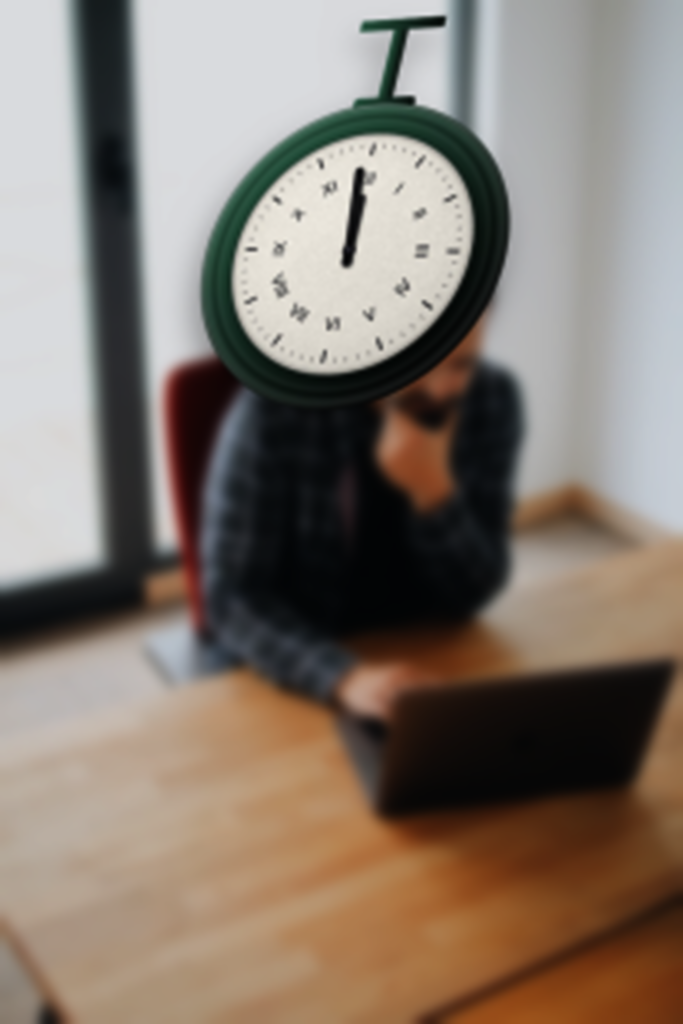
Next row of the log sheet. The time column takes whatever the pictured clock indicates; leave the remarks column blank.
11:59
